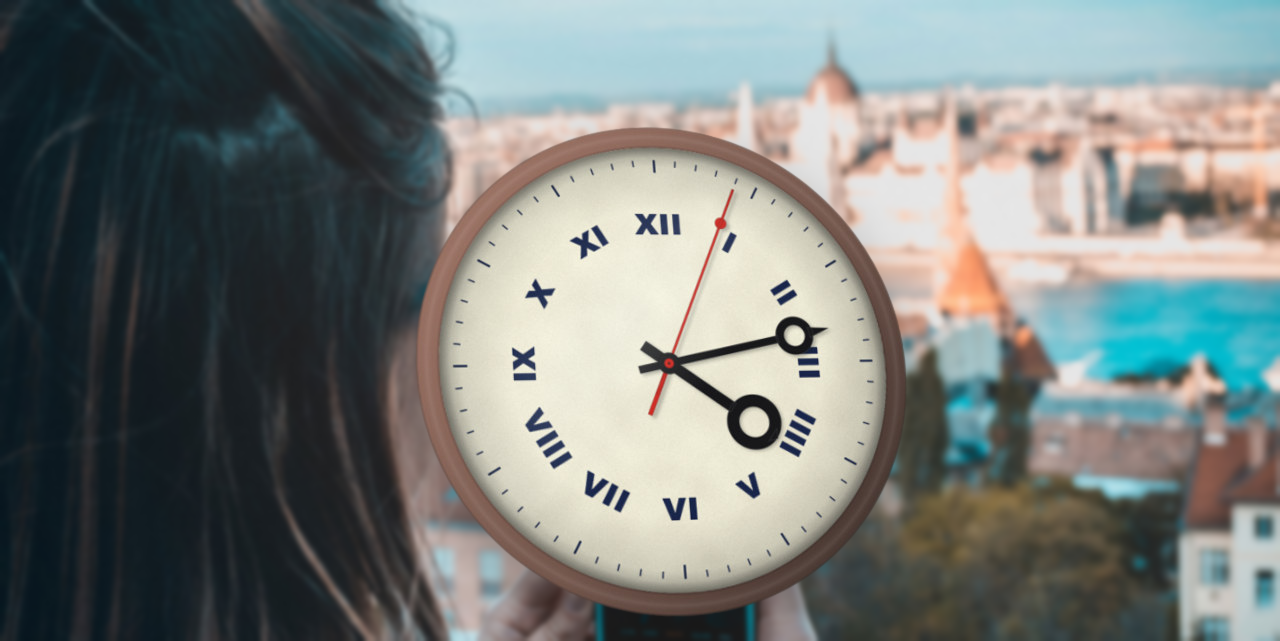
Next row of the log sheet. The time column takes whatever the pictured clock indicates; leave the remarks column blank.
4:13:04
